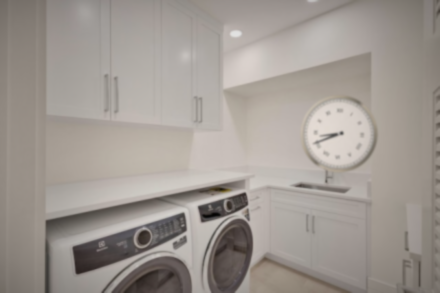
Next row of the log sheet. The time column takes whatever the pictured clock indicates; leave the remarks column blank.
8:41
